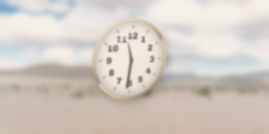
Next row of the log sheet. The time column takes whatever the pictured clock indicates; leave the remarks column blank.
11:31
